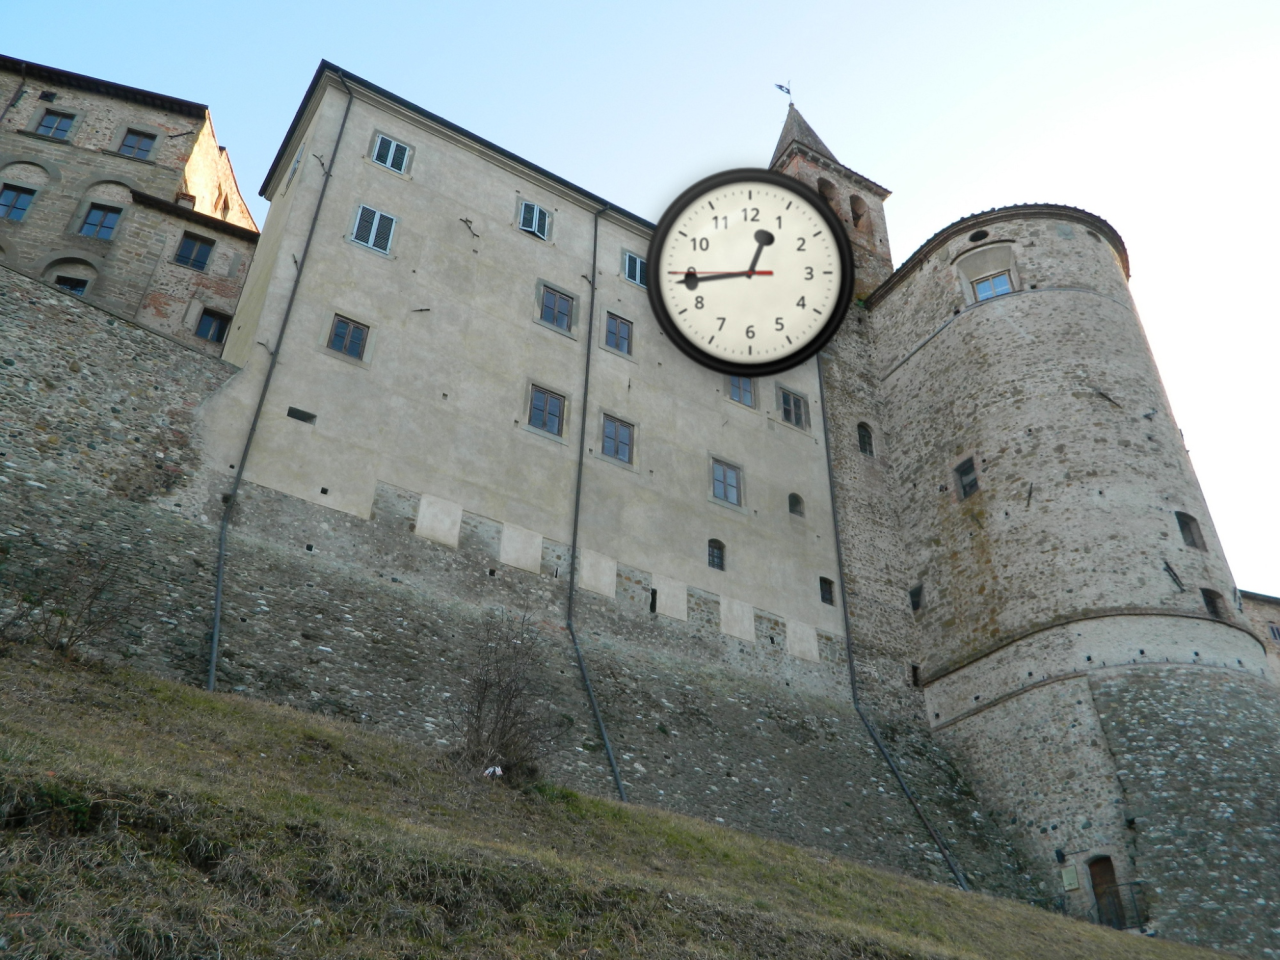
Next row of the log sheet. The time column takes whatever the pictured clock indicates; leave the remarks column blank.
12:43:45
